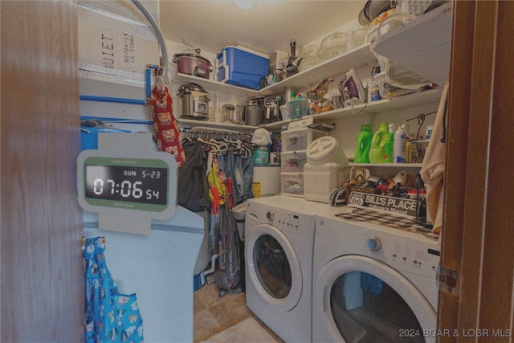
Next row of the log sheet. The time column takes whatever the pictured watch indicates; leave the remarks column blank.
7:06:54
